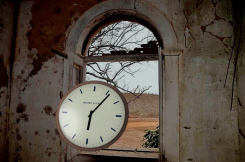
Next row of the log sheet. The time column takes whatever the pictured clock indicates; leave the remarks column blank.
6:06
